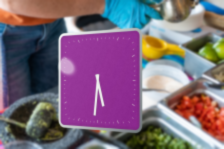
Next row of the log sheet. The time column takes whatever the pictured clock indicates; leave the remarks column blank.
5:31
